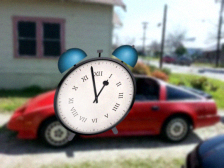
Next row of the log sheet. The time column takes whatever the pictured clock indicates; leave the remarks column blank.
12:58
